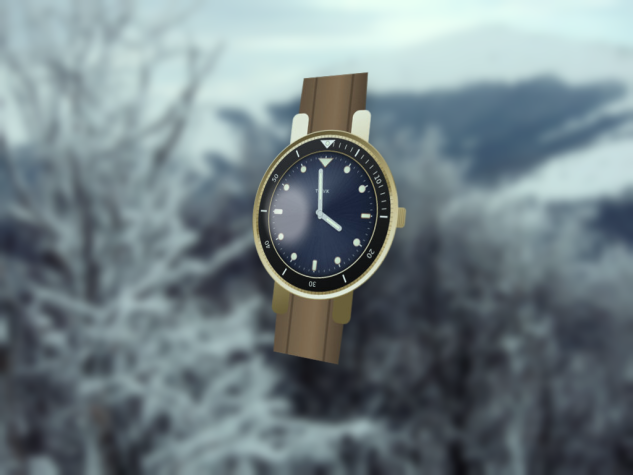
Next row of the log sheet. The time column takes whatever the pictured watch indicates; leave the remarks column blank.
3:59
